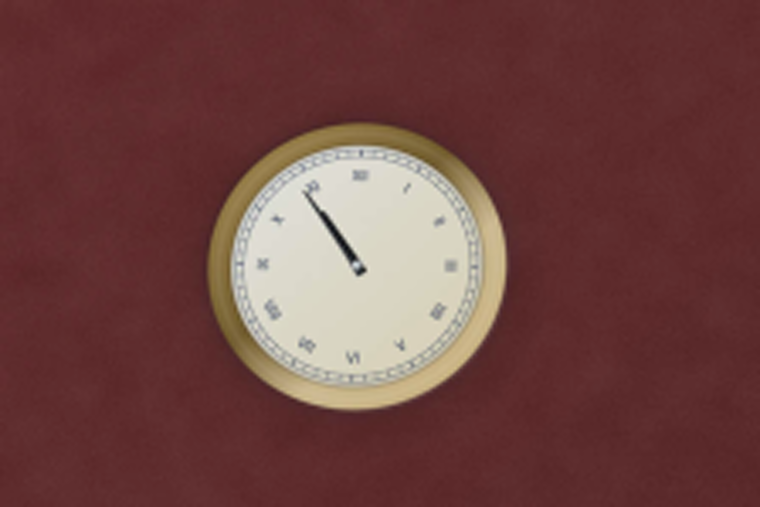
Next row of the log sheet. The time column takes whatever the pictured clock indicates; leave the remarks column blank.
10:54
